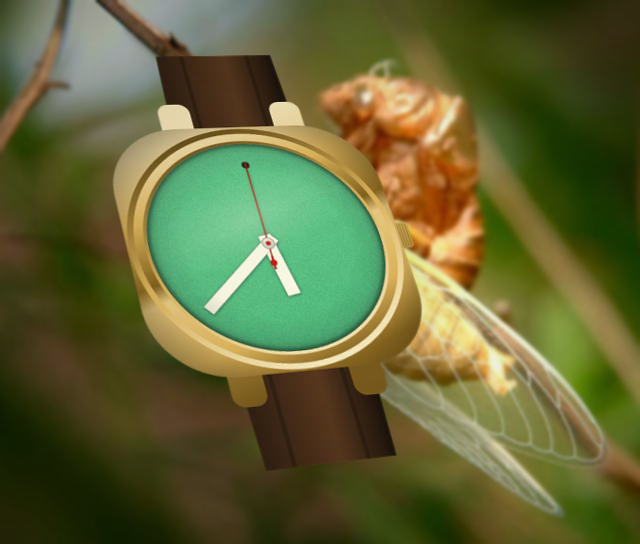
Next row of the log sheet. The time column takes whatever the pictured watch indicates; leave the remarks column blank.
5:38:00
